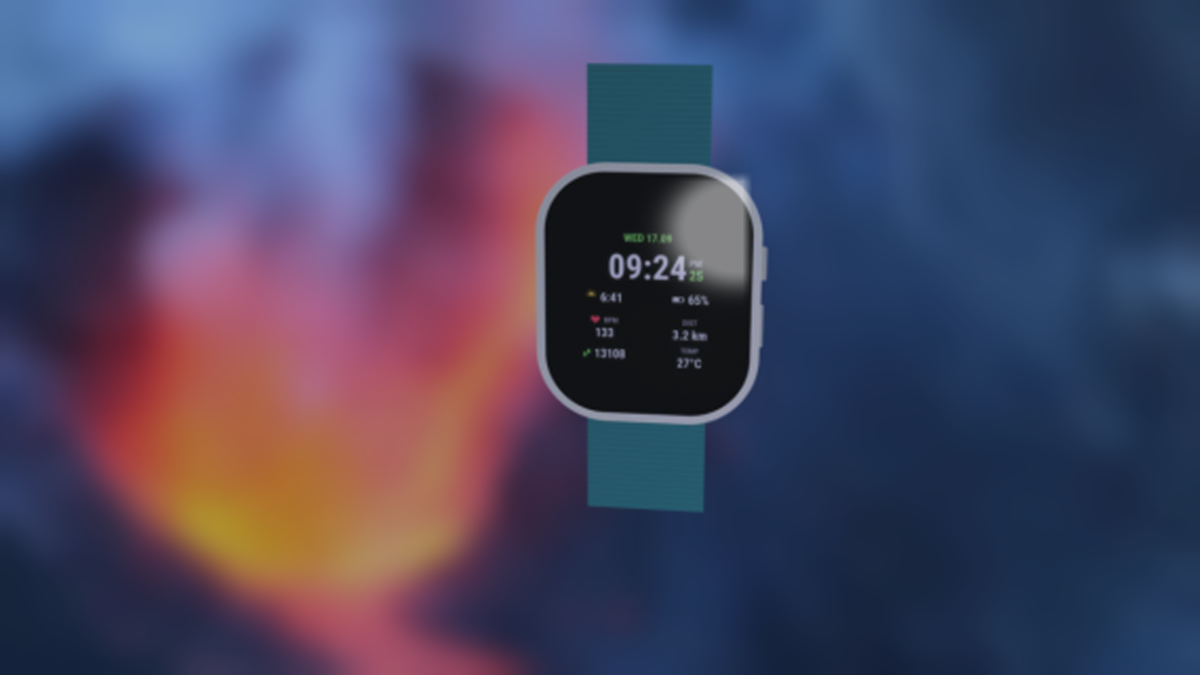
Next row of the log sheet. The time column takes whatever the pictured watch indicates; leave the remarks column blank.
9:24
